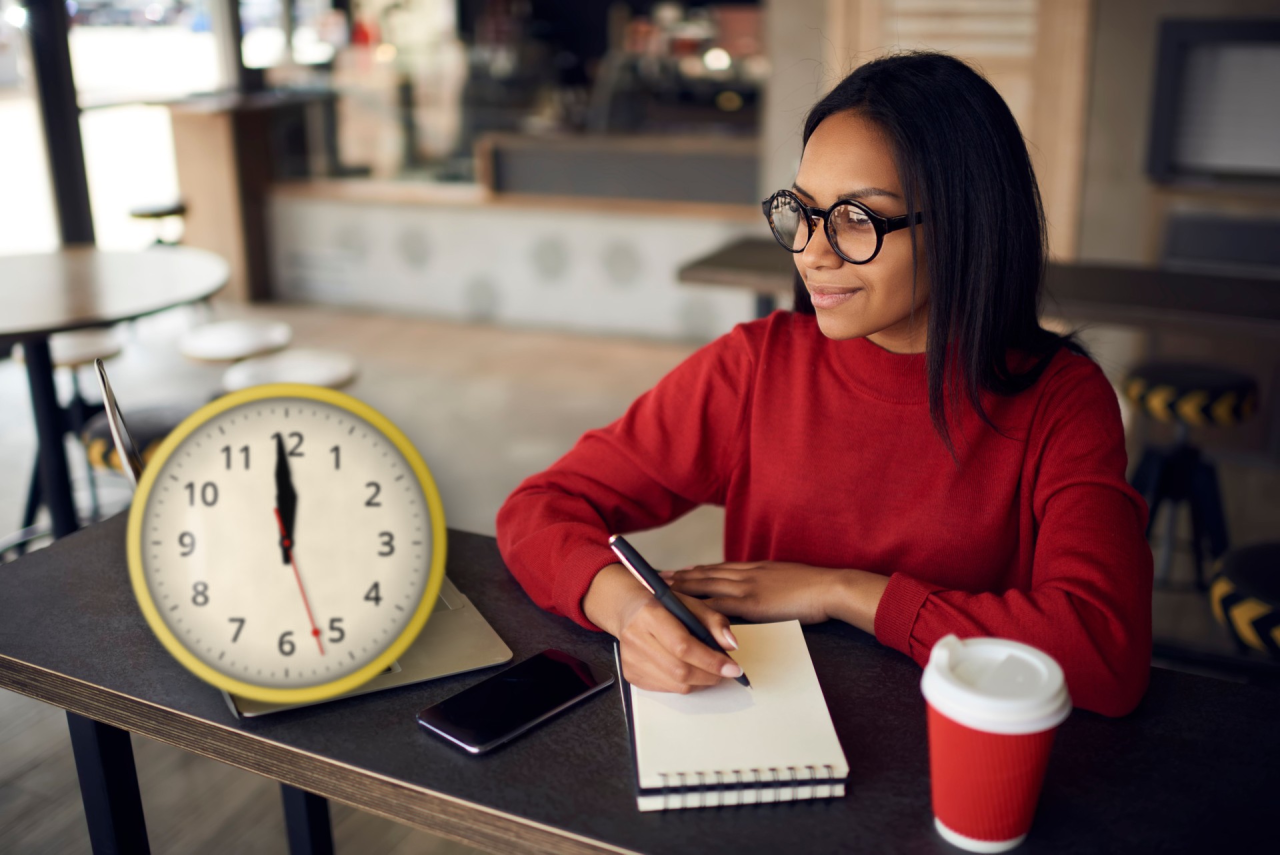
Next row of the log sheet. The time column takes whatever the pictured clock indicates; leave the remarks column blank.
11:59:27
